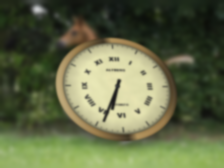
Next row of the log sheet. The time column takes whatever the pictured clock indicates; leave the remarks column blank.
6:34
